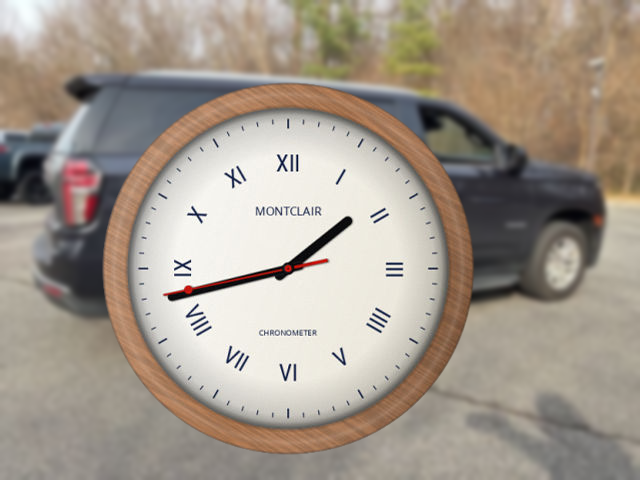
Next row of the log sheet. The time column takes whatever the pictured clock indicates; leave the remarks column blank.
1:42:43
